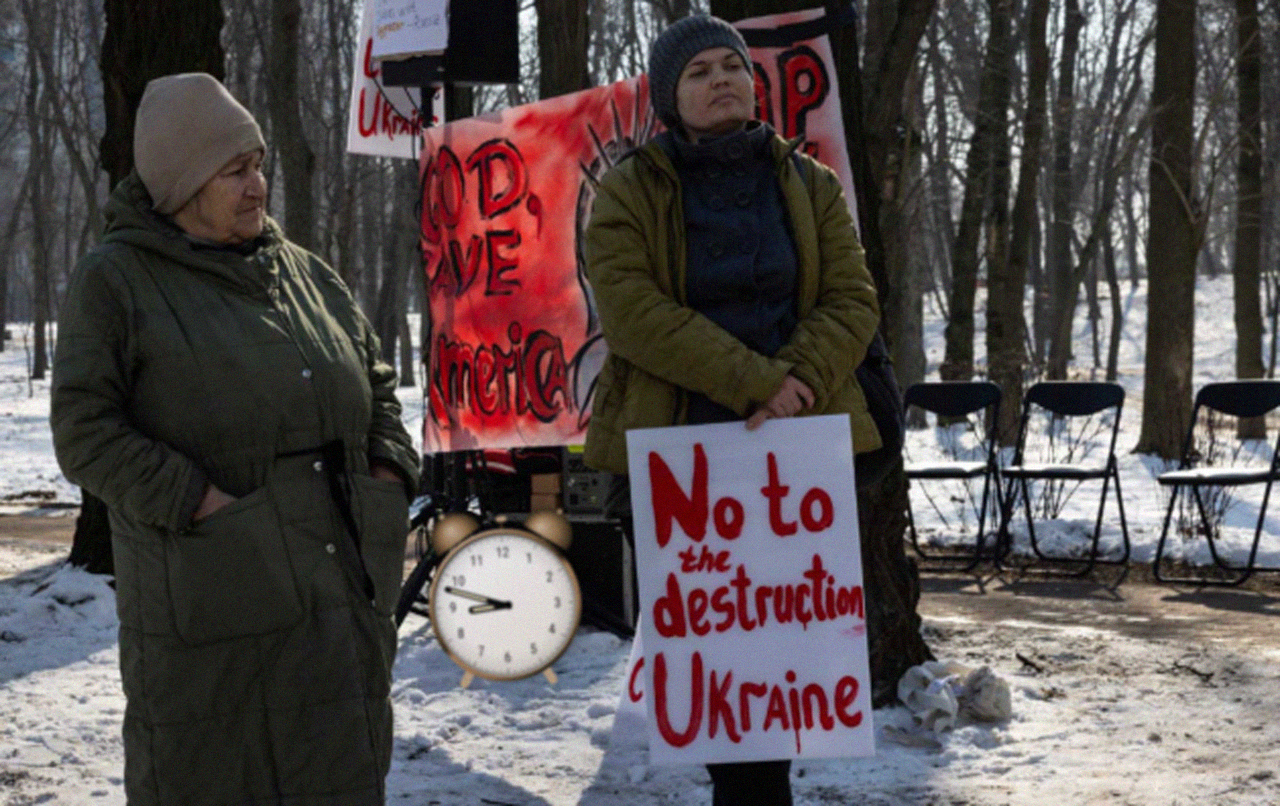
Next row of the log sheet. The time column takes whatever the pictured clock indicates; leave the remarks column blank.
8:48
